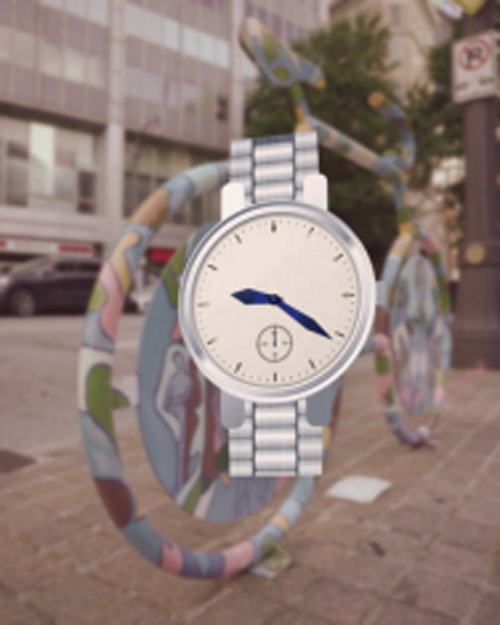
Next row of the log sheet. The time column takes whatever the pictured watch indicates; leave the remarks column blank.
9:21
